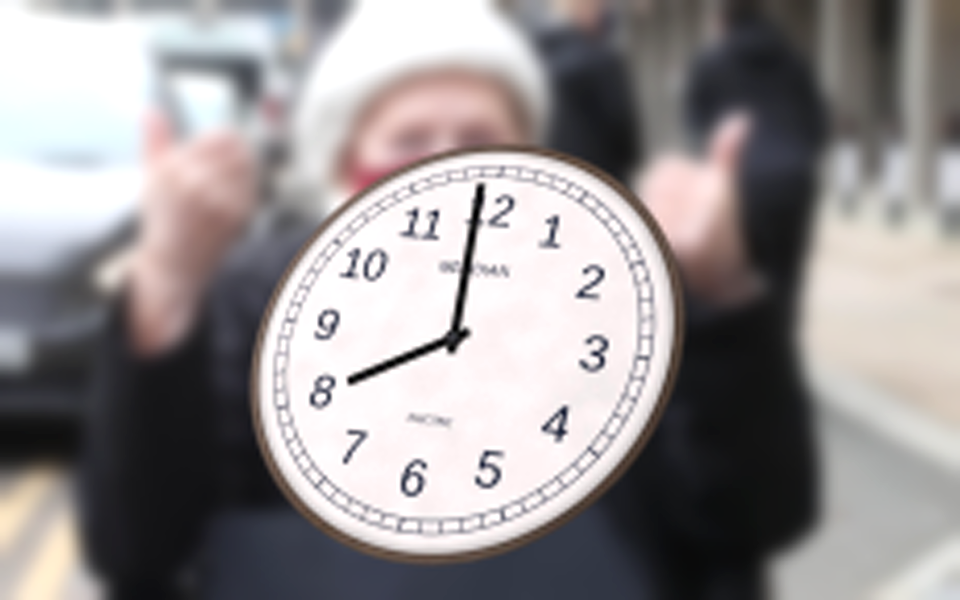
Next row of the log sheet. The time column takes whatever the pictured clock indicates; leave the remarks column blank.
7:59
